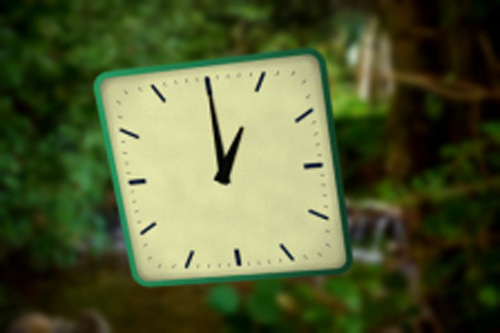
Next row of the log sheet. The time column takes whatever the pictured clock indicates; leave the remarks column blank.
1:00
